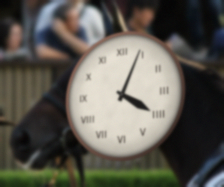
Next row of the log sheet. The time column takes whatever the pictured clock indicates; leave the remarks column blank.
4:04
